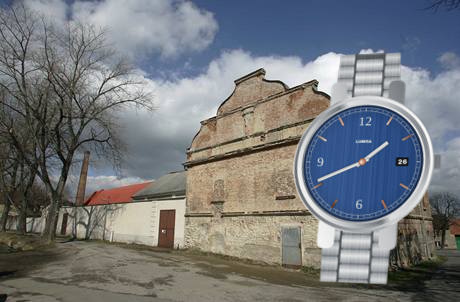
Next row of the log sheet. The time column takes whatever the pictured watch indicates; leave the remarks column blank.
1:41
